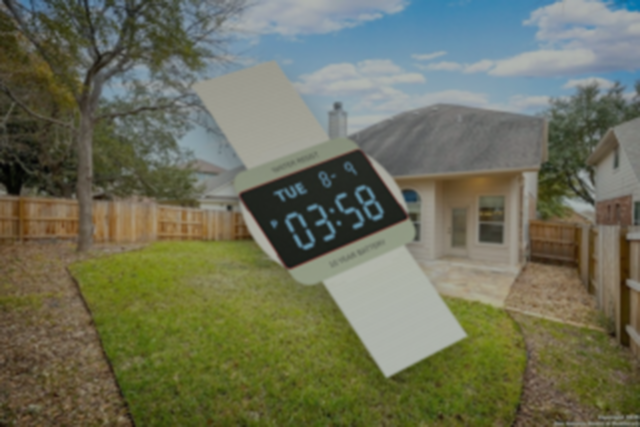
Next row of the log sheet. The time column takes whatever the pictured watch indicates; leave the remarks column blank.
3:58
